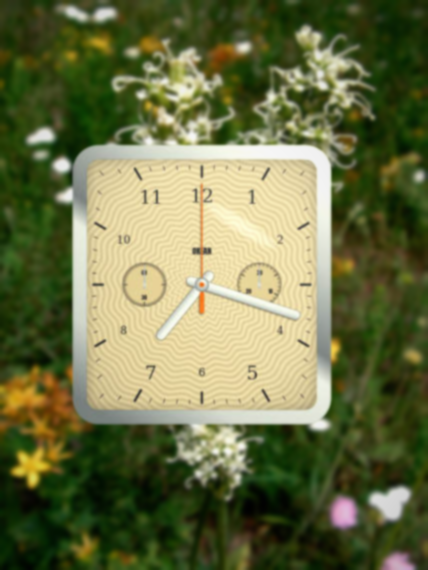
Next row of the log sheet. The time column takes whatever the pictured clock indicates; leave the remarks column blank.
7:18
